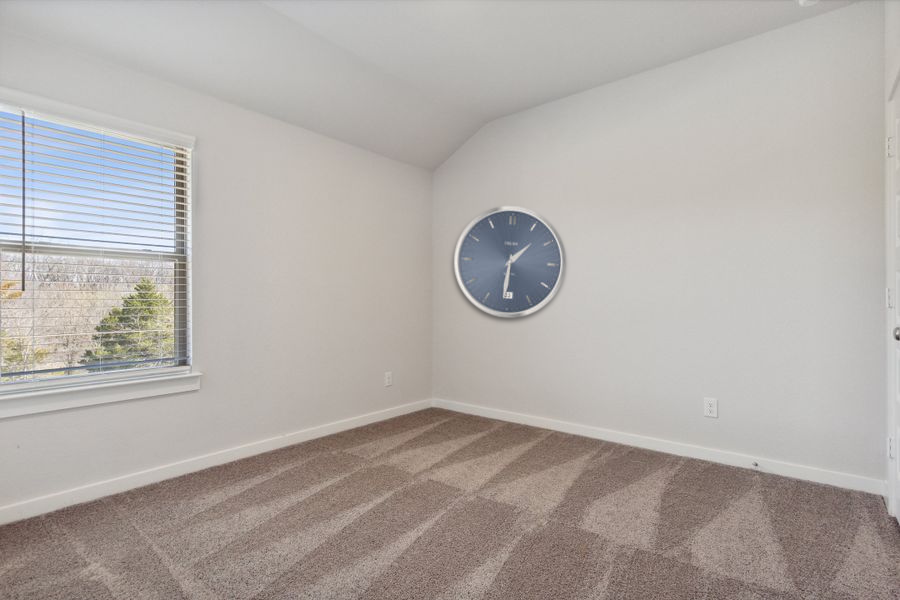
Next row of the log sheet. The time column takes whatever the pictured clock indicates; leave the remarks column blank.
1:31
